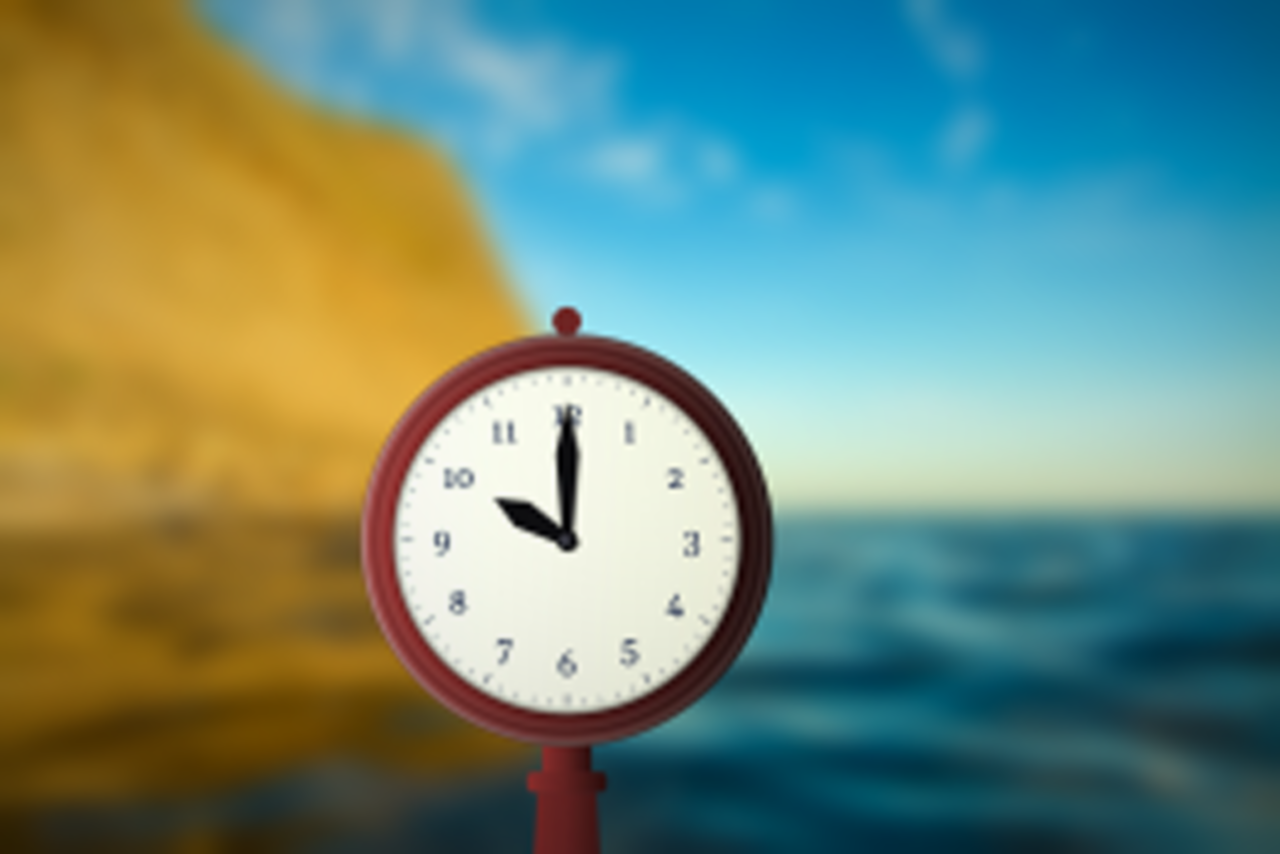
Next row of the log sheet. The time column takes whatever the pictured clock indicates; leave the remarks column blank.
10:00
